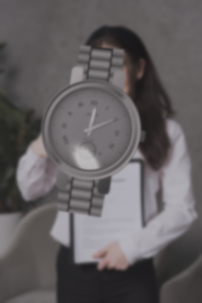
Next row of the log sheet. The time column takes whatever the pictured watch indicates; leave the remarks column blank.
12:10
